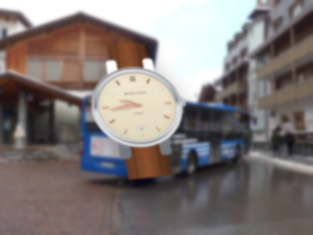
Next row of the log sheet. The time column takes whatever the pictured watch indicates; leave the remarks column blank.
9:44
